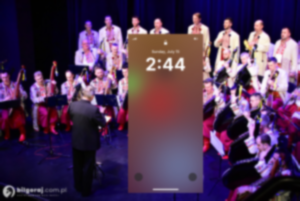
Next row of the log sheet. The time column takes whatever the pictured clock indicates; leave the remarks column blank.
2:44
